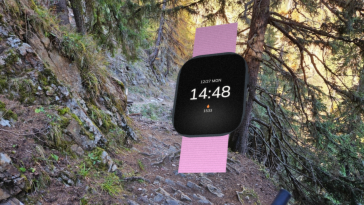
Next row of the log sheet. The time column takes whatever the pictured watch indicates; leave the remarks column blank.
14:48
